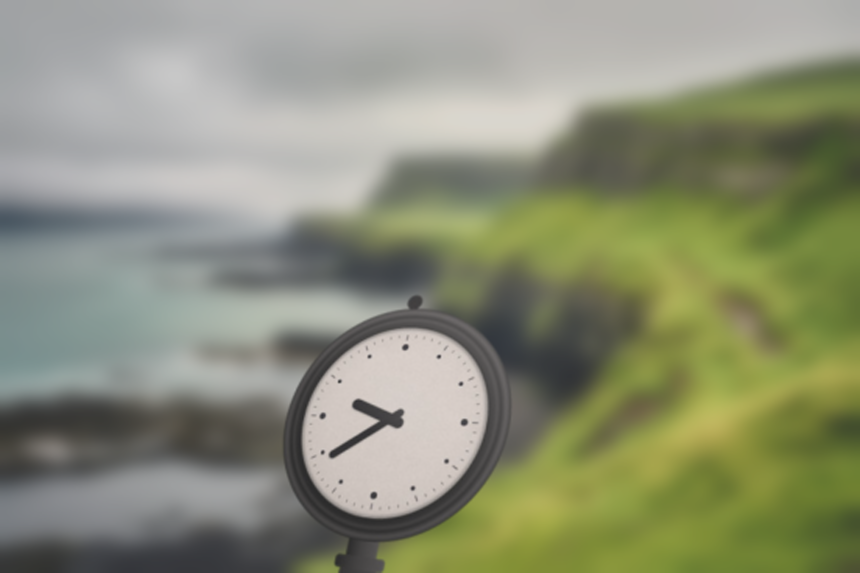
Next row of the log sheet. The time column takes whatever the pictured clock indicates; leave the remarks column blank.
9:39
